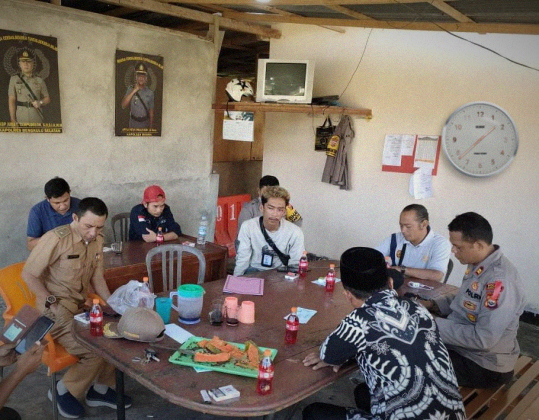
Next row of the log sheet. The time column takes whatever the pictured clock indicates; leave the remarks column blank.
1:38
